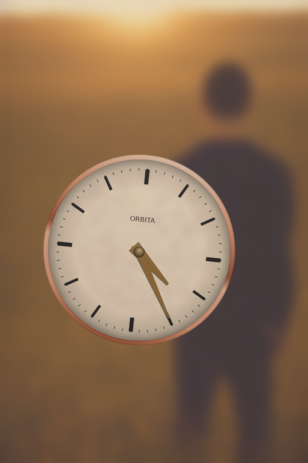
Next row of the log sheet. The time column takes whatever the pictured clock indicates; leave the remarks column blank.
4:25
